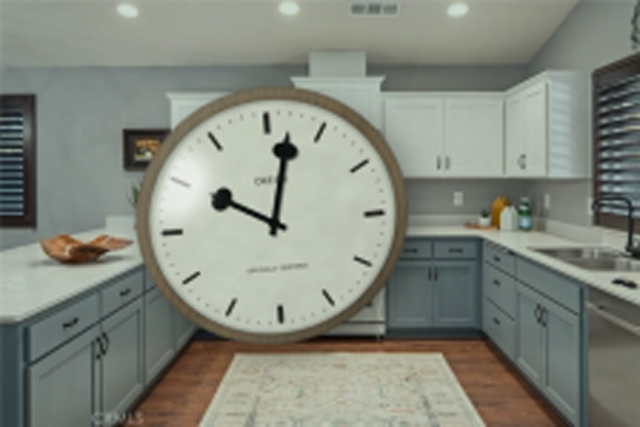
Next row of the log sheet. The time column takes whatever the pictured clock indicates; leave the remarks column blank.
10:02
